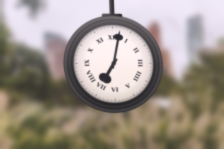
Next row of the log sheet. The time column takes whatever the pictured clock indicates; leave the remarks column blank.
7:02
